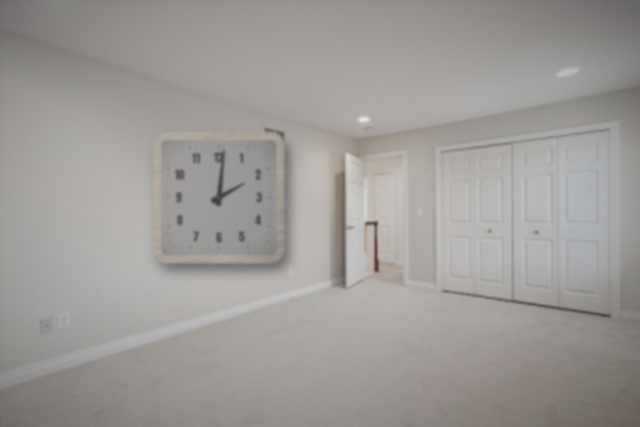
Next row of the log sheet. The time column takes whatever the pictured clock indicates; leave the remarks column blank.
2:01
